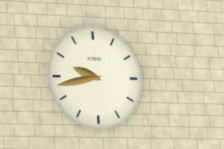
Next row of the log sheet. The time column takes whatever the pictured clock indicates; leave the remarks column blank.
9:43
